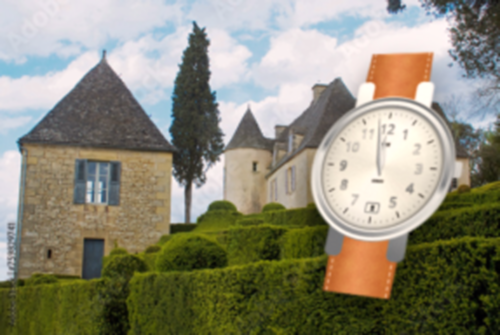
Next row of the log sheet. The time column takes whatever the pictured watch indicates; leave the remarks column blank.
11:58
